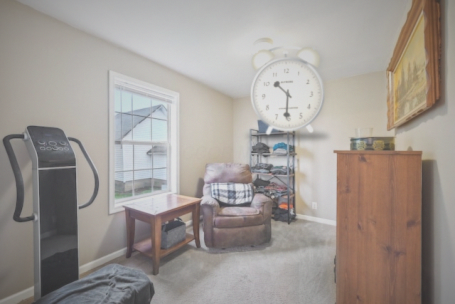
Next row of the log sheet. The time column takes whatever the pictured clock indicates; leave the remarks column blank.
10:31
